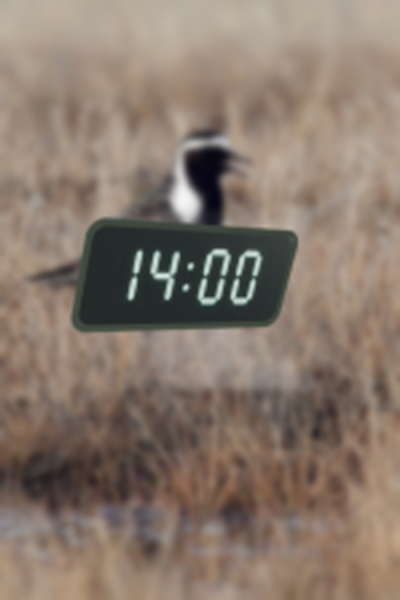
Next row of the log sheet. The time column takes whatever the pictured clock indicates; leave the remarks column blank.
14:00
